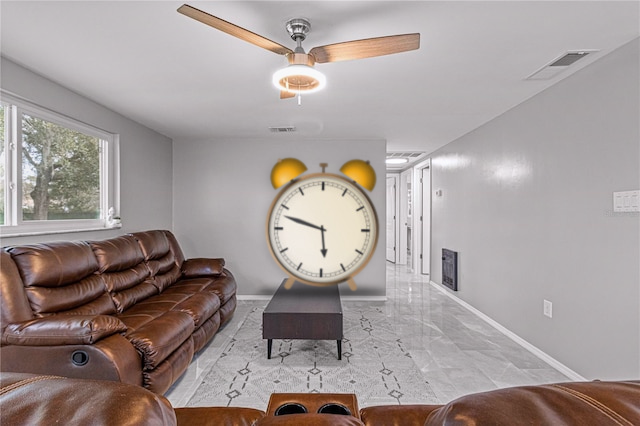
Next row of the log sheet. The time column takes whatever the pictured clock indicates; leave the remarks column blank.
5:48
